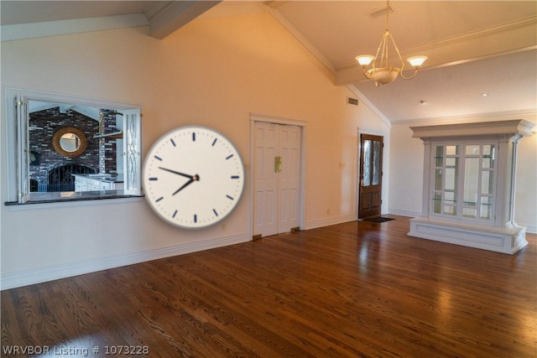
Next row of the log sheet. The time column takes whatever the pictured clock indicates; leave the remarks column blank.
7:48
